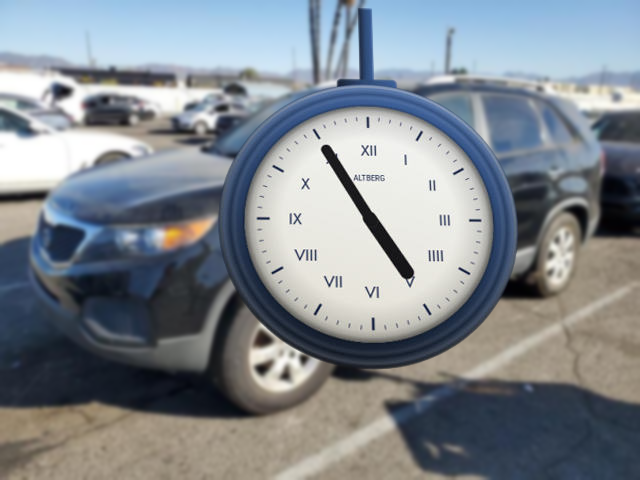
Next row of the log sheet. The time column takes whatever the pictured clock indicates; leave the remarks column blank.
4:55
